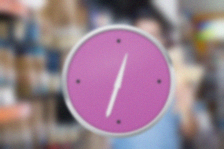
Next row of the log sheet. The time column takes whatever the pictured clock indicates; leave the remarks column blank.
12:33
